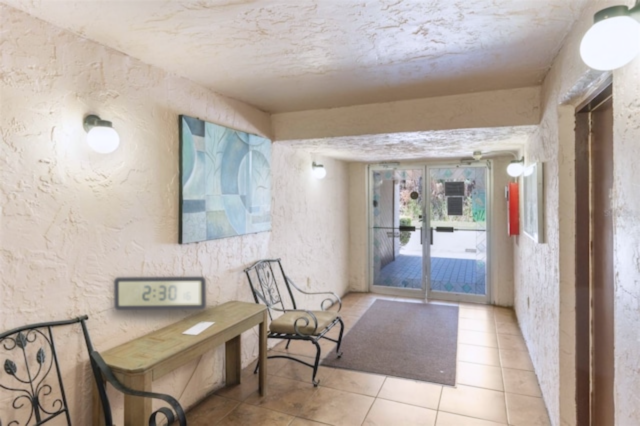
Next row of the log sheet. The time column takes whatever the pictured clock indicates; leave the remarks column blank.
2:30
